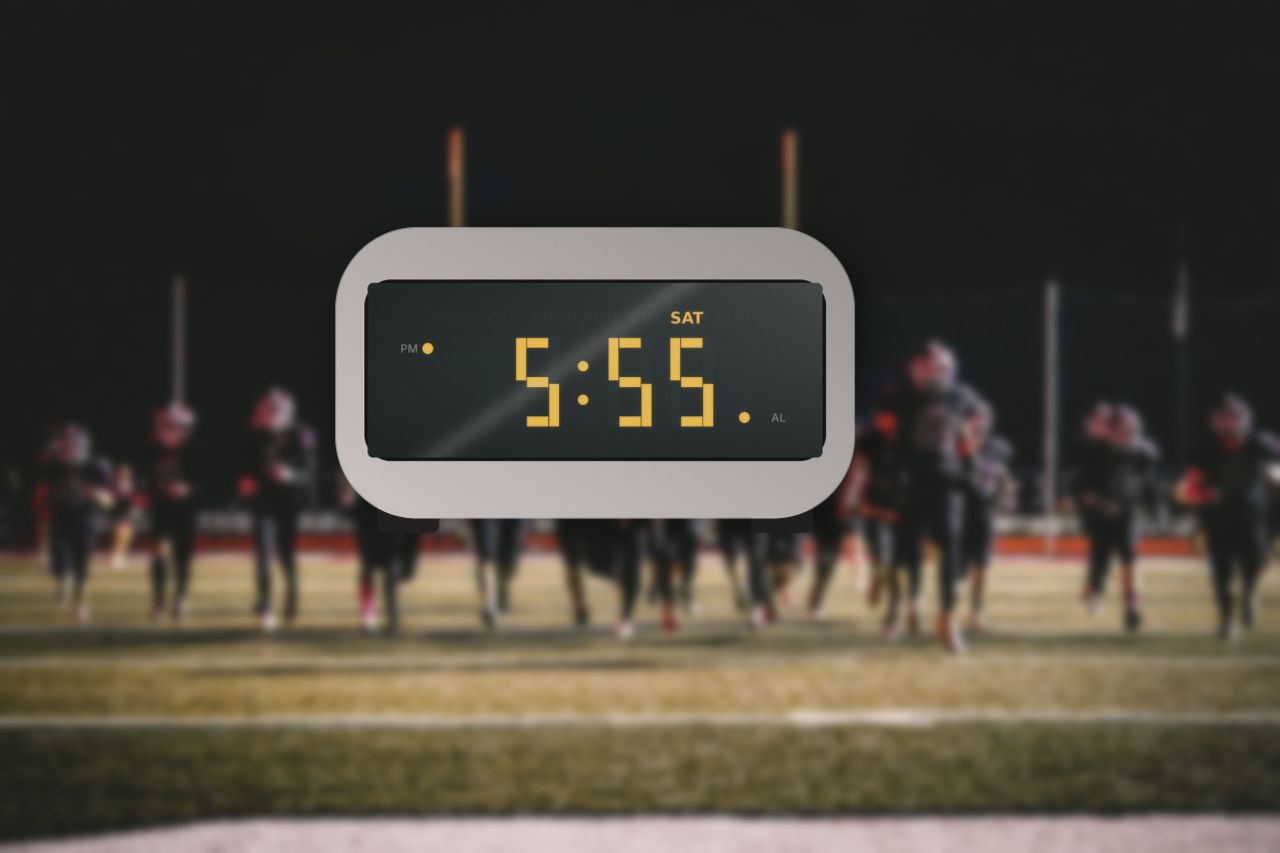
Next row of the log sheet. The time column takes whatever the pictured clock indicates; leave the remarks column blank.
5:55
